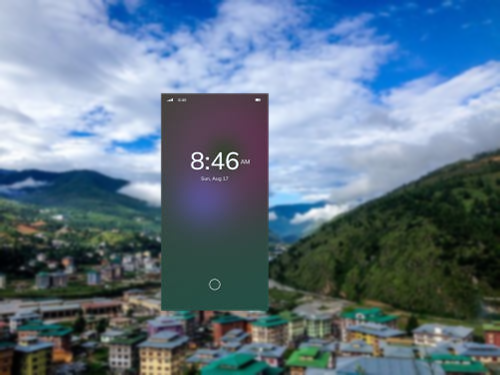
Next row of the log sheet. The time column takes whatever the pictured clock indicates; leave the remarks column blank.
8:46
